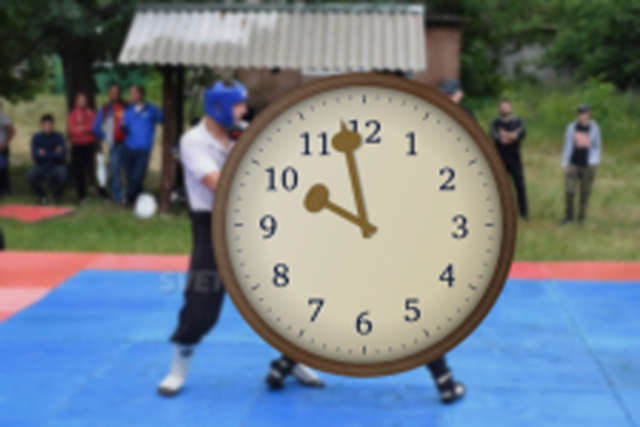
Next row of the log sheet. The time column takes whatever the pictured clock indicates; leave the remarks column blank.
9:58
